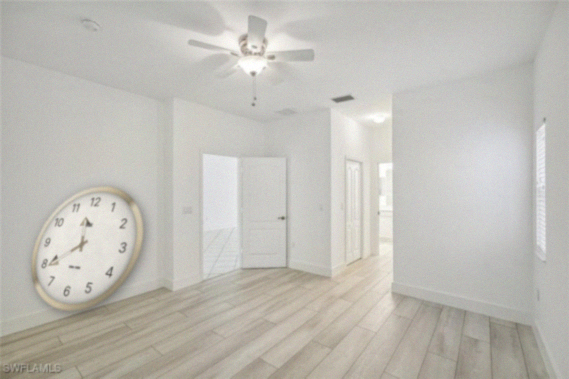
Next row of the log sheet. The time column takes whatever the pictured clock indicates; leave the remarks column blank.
11:39
